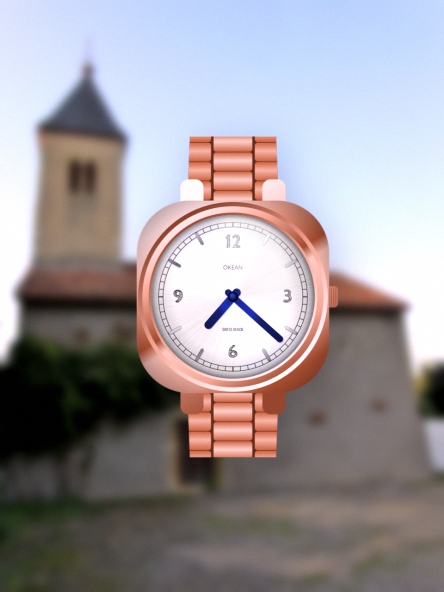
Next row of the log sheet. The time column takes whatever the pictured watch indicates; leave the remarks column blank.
7:22
